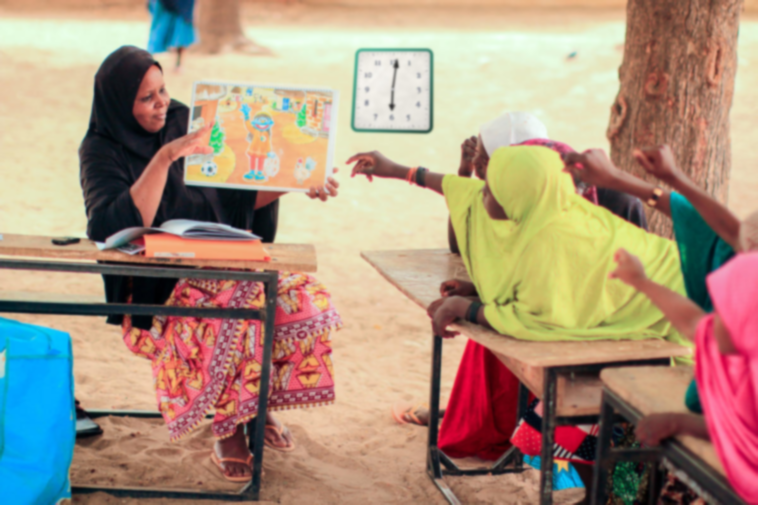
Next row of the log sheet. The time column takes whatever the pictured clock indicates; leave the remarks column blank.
6:01
